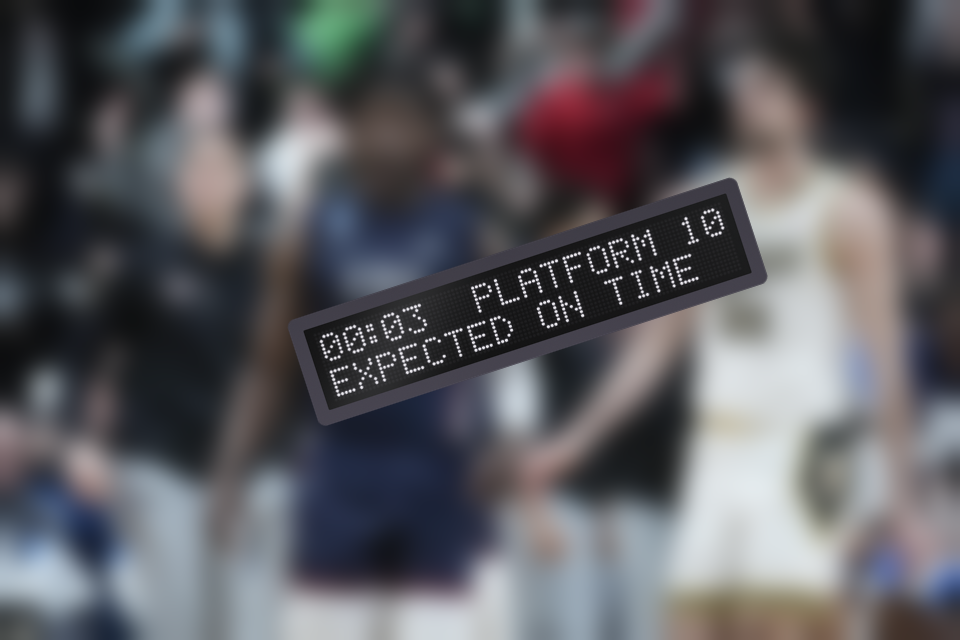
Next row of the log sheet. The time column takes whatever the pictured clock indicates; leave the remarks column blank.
0:03
